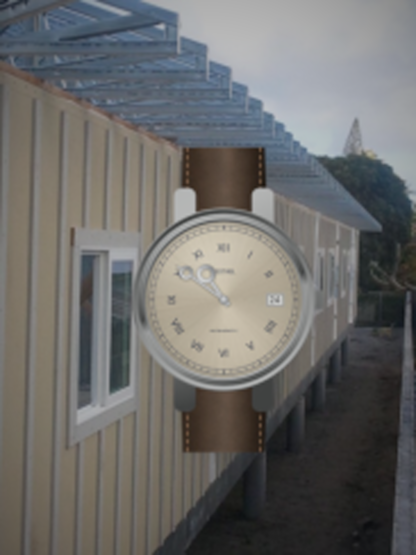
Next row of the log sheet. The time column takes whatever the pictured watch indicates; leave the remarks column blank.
10:51
